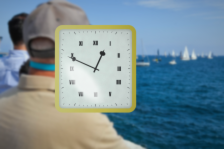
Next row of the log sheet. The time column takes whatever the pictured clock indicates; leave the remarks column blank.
12:49
